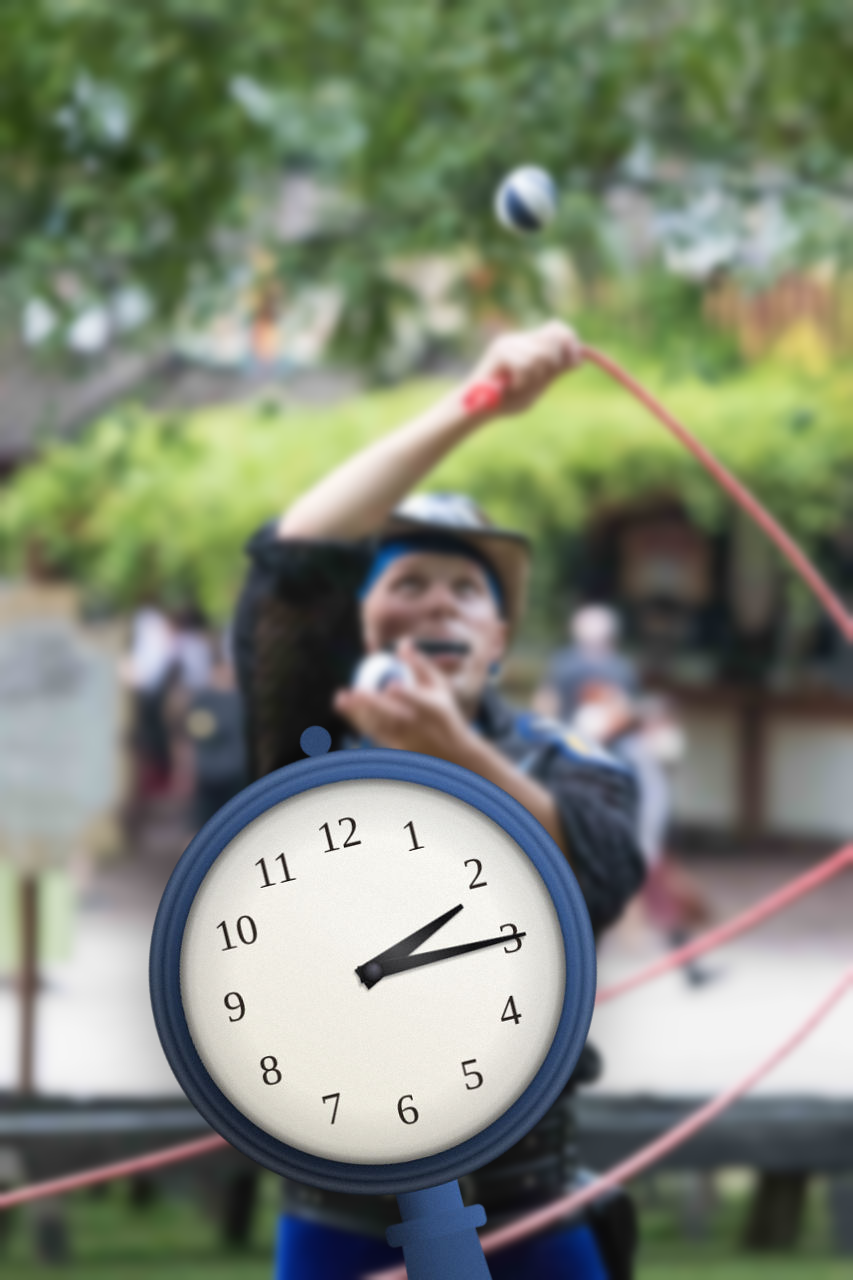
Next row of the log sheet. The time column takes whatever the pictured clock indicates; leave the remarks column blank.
2:15
